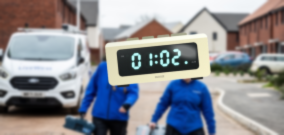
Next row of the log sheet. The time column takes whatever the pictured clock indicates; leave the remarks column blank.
1:02
